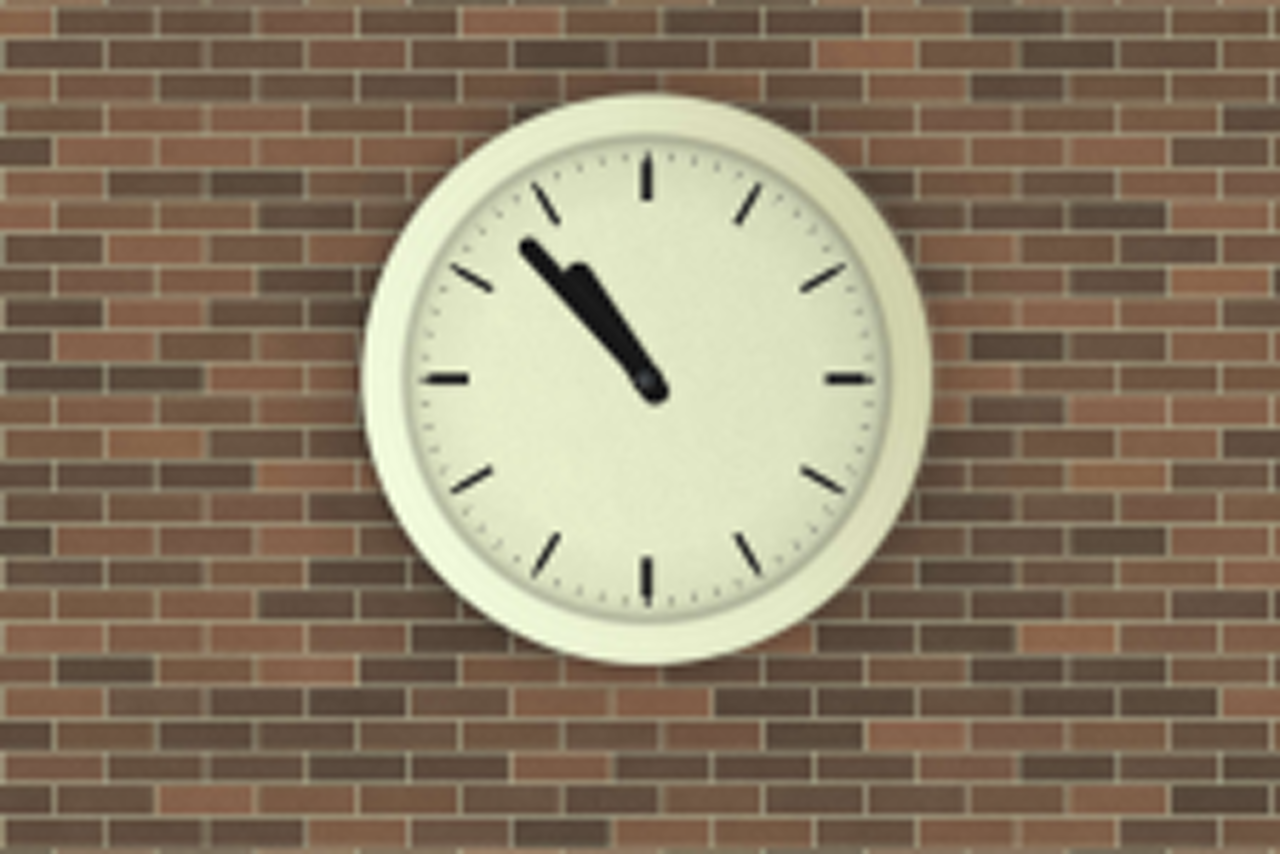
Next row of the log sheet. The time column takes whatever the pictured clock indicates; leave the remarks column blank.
10:53
